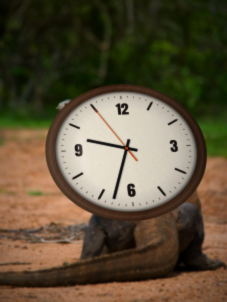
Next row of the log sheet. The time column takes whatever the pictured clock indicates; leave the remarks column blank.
9:32:55
